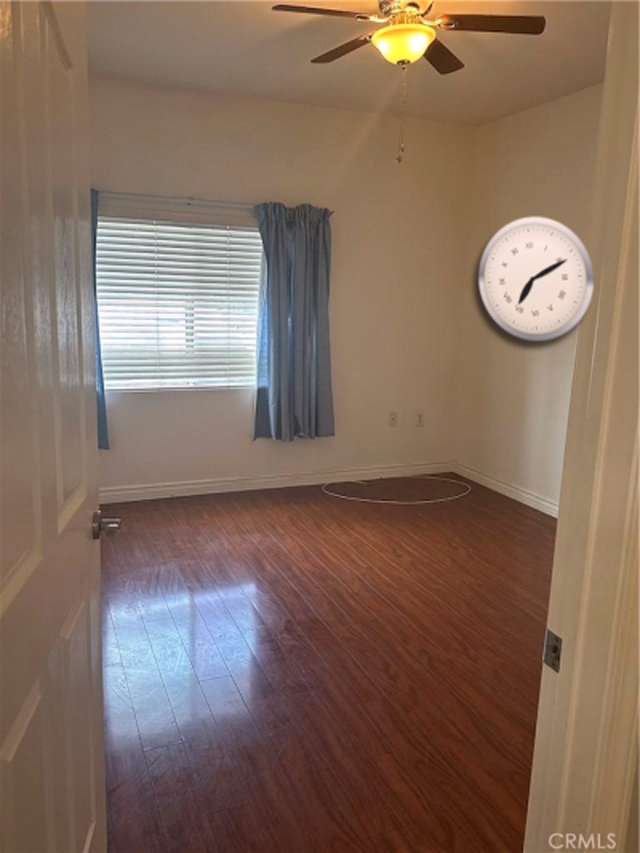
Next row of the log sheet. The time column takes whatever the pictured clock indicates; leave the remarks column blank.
7:11
